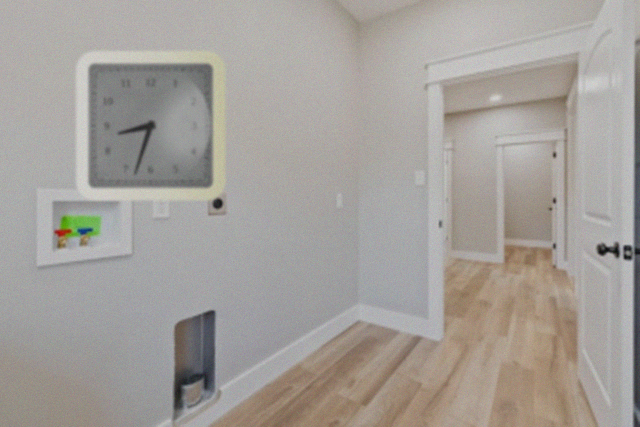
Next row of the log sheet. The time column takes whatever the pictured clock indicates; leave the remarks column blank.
8:33
